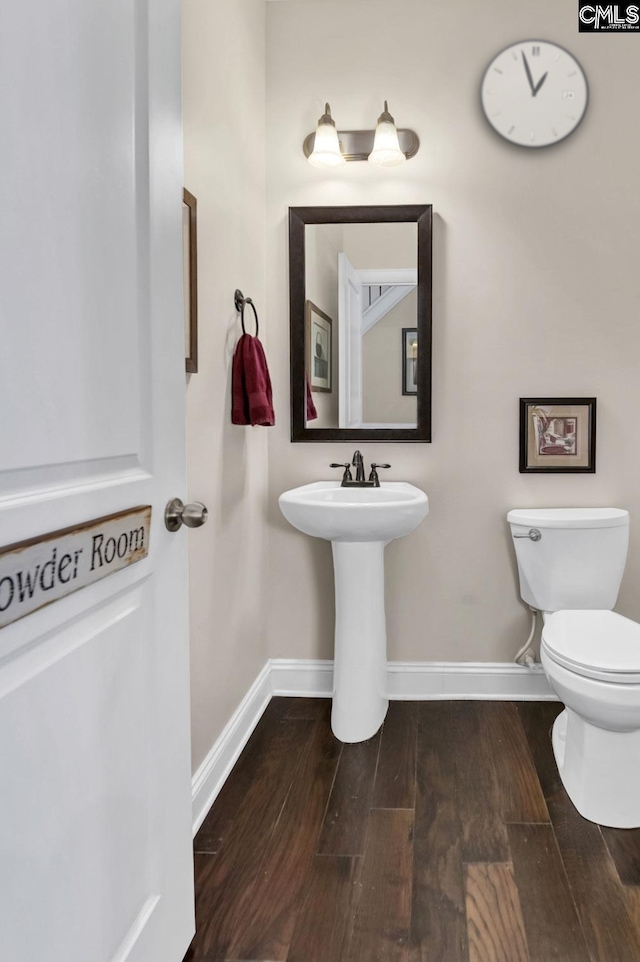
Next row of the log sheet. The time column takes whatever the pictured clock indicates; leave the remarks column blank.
12:57
